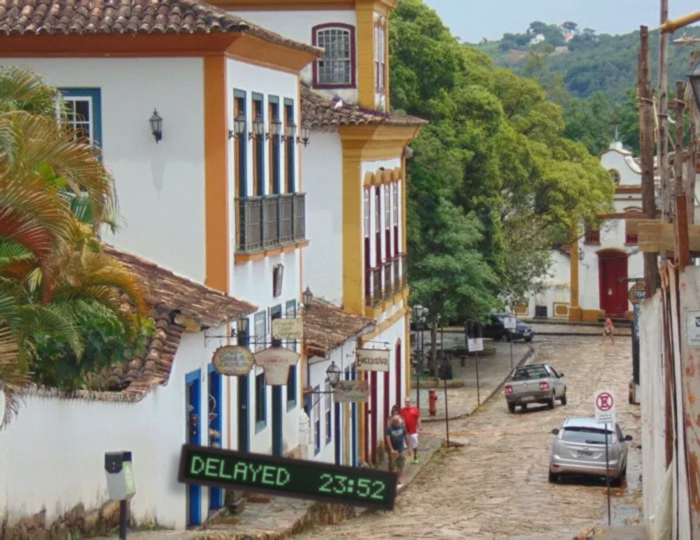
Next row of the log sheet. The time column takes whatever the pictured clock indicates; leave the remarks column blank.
23:52
